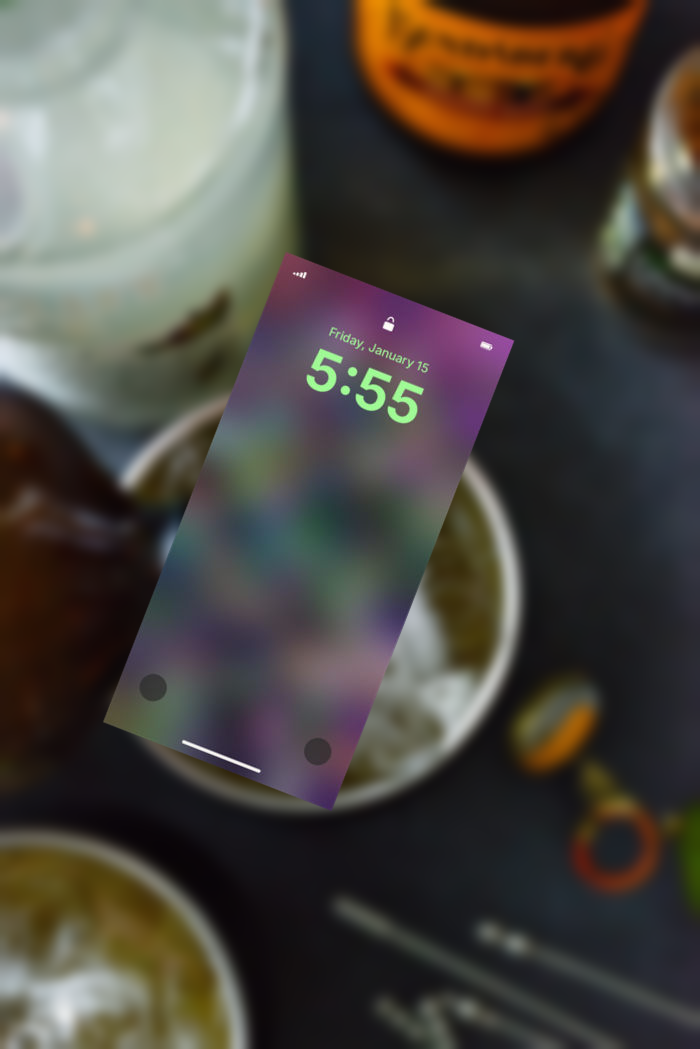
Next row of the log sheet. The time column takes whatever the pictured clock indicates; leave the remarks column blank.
5:55
